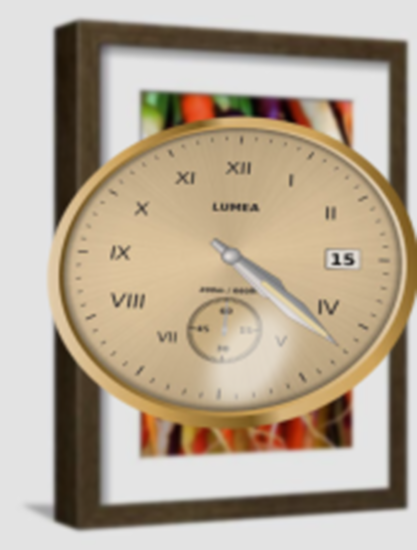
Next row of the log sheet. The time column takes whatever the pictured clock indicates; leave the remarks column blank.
4:22
